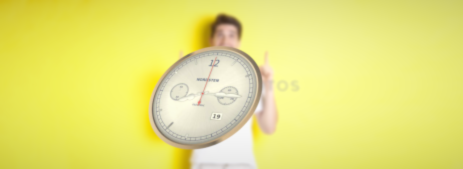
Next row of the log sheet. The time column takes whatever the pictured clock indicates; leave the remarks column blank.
8:15
